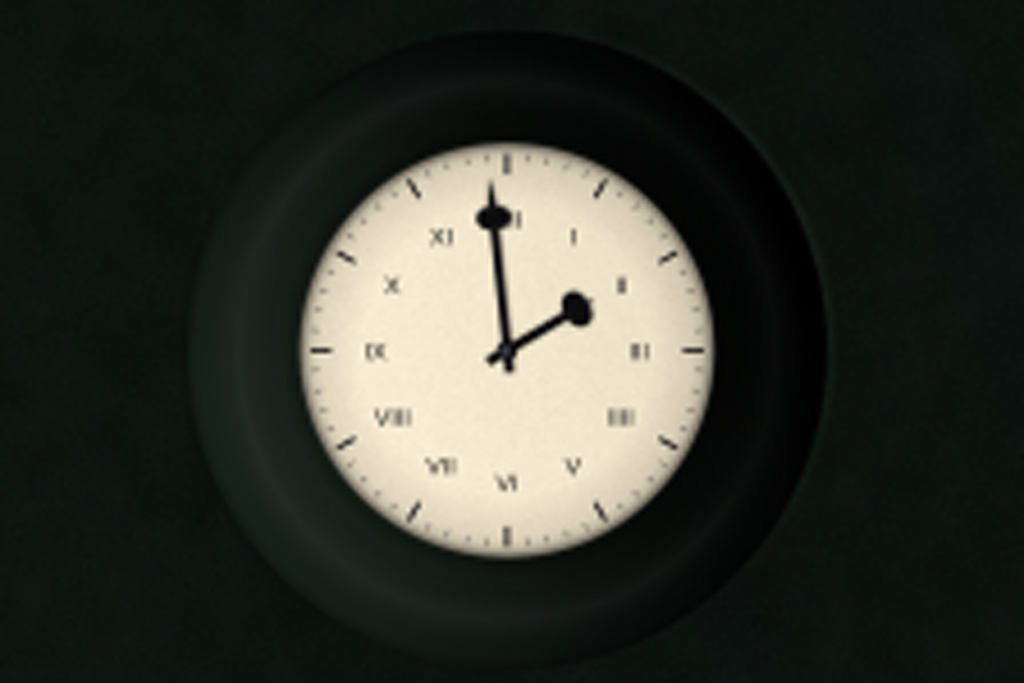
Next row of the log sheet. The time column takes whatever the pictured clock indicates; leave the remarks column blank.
1:59
